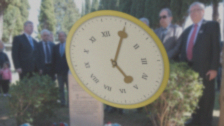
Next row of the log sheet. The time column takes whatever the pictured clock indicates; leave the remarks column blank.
5:05
